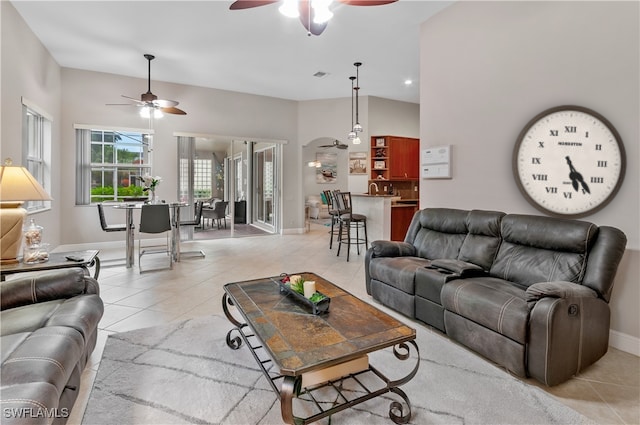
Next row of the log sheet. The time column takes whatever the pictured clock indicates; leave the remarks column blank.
5:24
